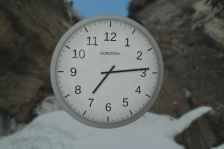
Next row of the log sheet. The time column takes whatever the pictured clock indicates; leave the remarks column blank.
7:14
